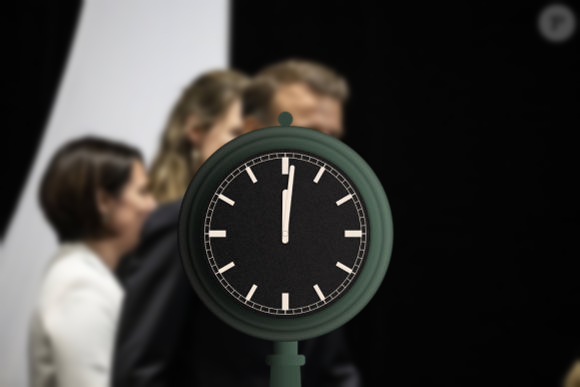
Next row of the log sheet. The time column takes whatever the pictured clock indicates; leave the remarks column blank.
12:01
